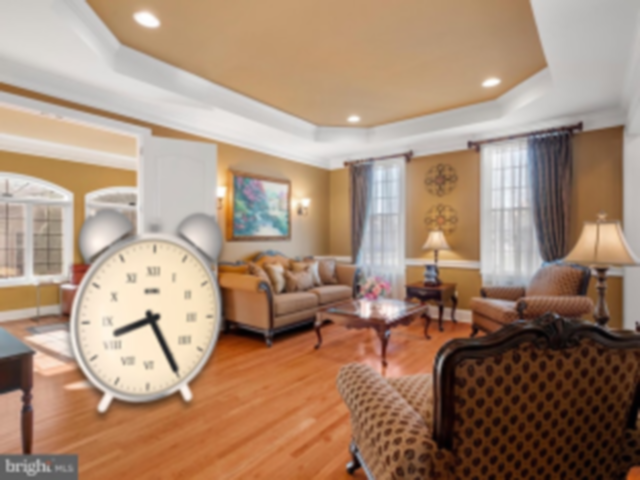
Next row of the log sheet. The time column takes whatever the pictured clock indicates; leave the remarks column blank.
8:25
